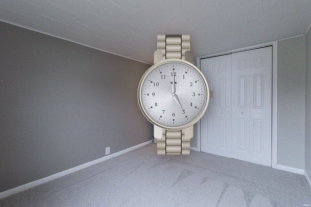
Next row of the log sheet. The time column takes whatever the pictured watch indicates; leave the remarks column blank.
5:00
